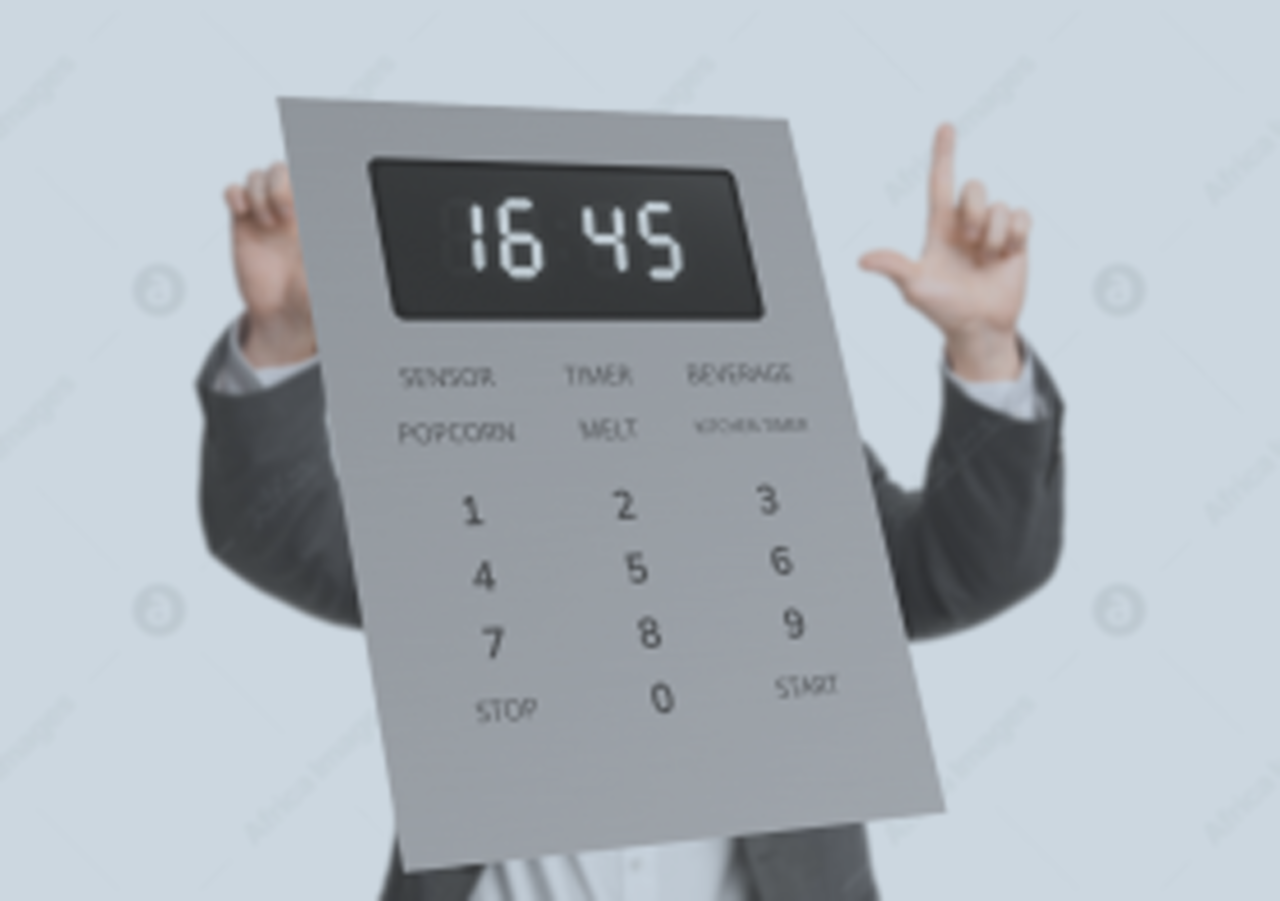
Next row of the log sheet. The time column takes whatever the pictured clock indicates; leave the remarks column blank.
16:45
